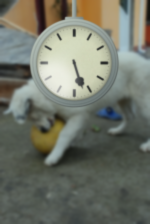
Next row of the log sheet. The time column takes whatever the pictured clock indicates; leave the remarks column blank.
5:27
